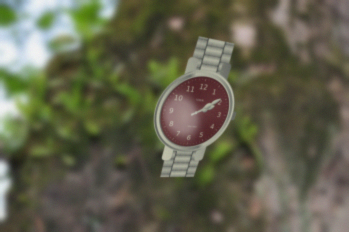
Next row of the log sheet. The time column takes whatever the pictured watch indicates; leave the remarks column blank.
2:09
